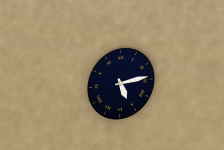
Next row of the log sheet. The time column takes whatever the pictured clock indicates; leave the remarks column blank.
5:14
